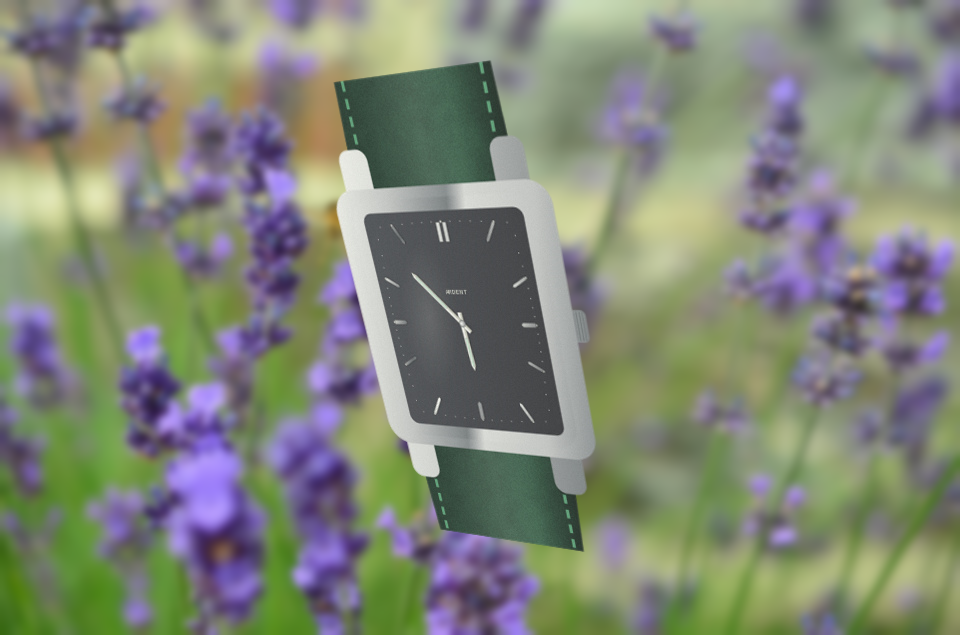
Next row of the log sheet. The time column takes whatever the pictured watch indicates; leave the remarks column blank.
5:53
